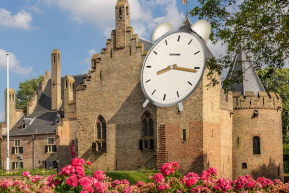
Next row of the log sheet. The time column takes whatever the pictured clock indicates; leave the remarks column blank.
8:16
